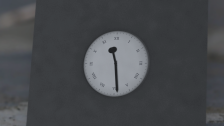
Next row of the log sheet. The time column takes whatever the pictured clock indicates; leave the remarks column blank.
11:29
